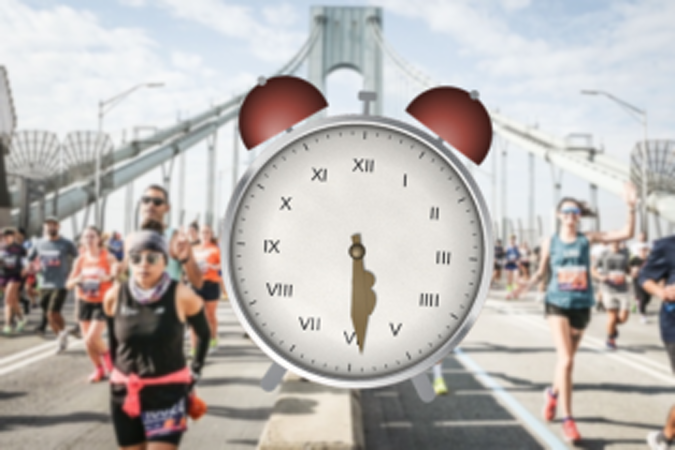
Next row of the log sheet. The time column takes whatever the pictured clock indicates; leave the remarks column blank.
5:29
